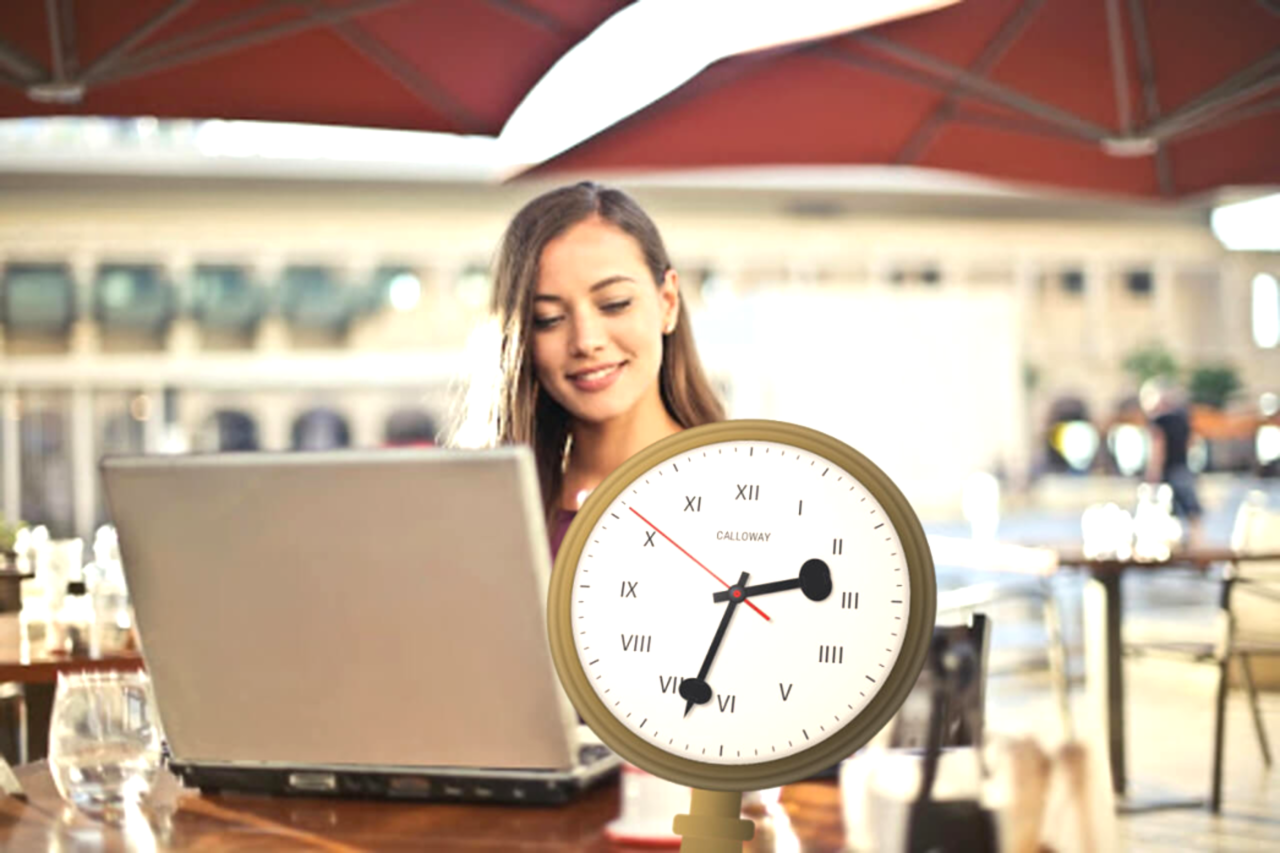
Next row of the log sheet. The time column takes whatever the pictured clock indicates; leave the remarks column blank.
2:32:51
